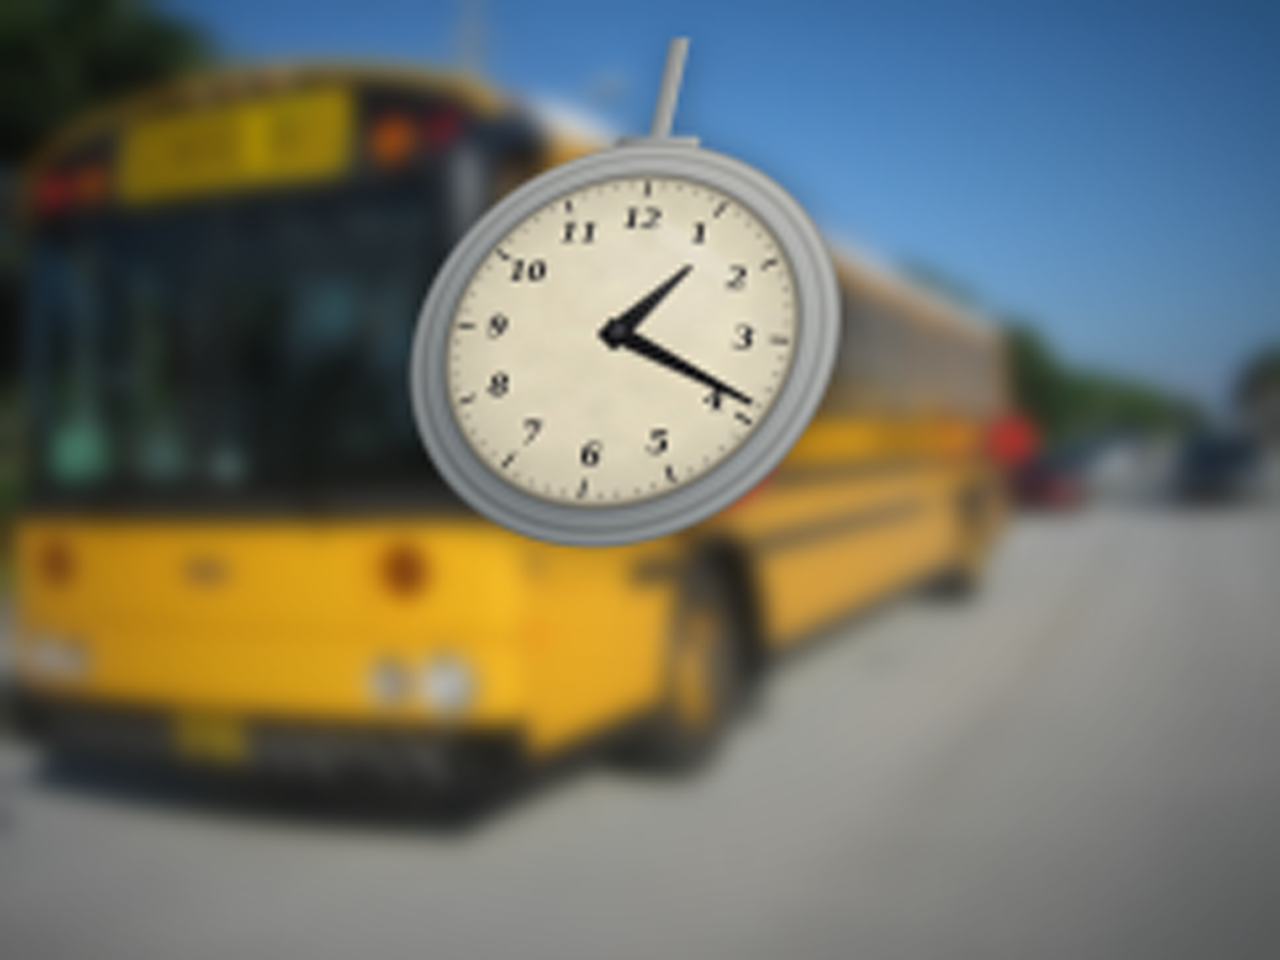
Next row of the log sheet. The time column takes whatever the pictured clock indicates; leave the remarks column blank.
1:19
